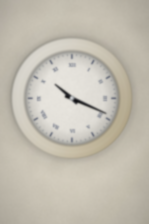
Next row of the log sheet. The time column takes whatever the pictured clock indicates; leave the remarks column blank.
10:19
